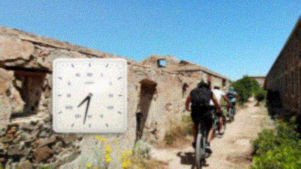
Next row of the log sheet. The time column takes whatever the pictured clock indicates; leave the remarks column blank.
7:32
